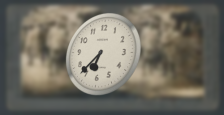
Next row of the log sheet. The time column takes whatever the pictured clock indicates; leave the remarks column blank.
6:37
